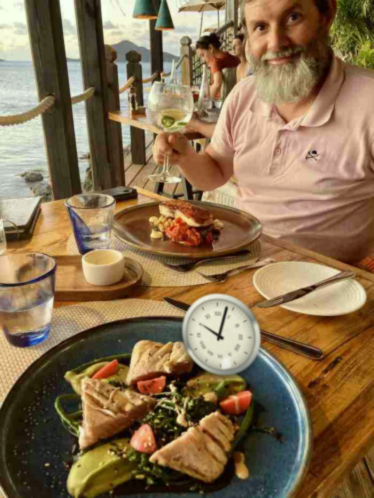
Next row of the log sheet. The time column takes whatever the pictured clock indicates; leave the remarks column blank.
10:03
